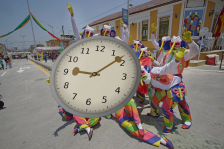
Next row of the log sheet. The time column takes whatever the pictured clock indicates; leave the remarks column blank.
9:08
